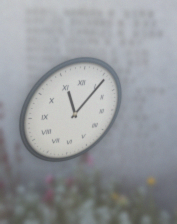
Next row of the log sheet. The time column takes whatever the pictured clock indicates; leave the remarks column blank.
11:06
